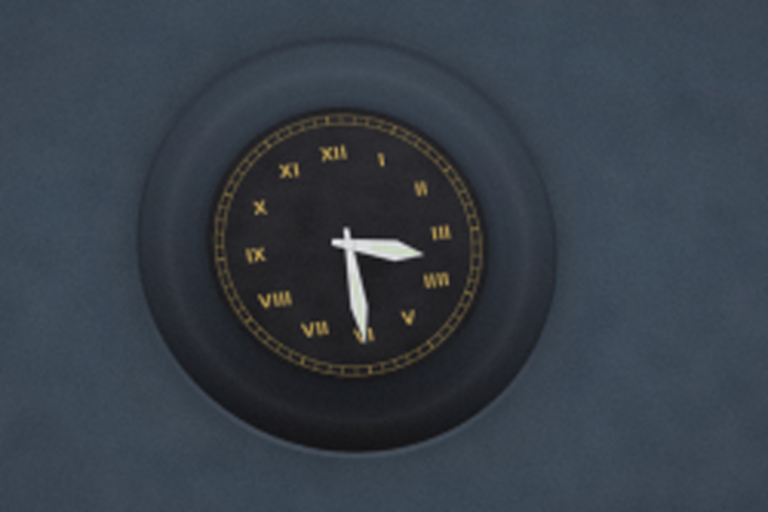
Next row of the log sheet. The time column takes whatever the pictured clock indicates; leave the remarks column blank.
3:30
